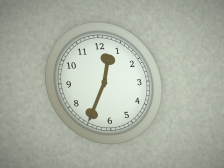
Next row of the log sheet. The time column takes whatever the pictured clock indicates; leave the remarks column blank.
12:35
